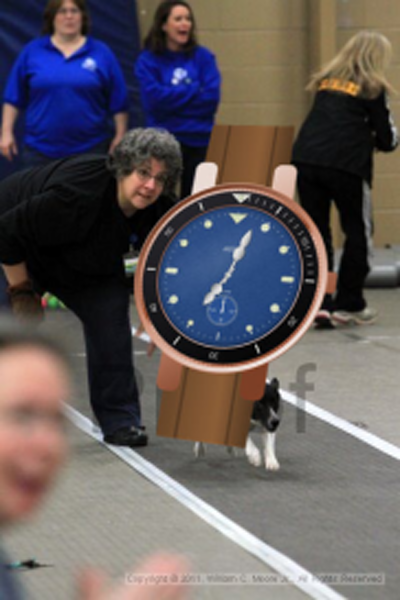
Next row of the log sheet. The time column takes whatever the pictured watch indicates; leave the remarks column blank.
7:03
